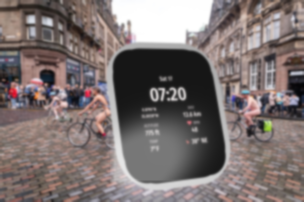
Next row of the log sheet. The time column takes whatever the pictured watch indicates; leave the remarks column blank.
7:20
